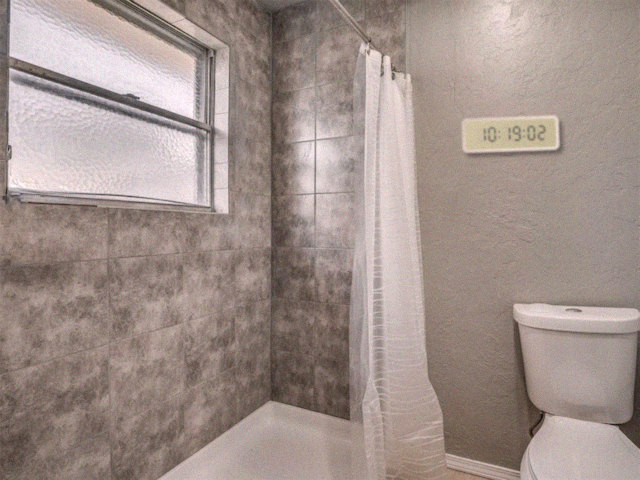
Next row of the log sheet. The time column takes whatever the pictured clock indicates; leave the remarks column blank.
10:19:02
